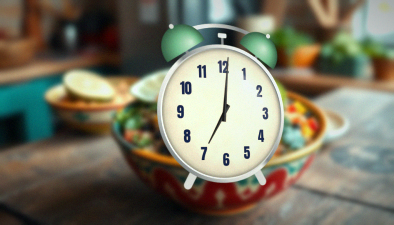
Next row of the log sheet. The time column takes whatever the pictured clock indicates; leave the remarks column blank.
7:01
